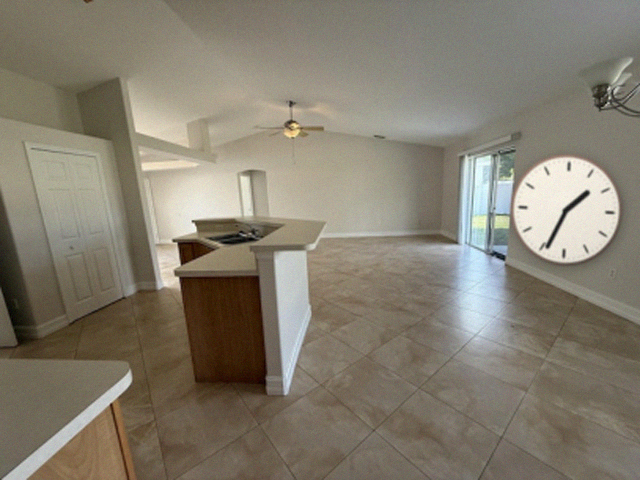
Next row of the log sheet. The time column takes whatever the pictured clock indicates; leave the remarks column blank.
1:34
